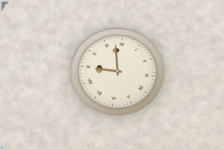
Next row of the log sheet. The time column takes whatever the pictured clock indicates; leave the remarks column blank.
8:58
